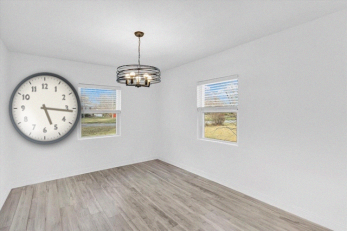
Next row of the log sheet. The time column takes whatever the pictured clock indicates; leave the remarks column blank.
5:16
